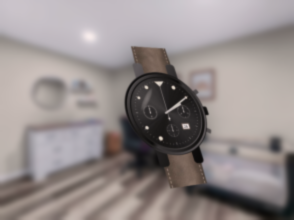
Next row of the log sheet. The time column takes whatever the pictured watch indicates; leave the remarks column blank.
2:10
